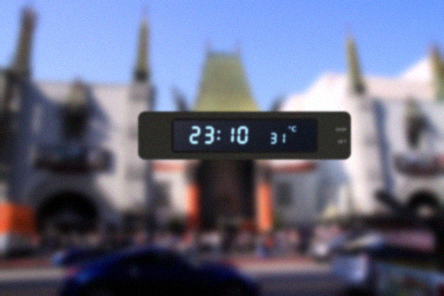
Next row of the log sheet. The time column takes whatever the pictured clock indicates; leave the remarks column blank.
23:10
